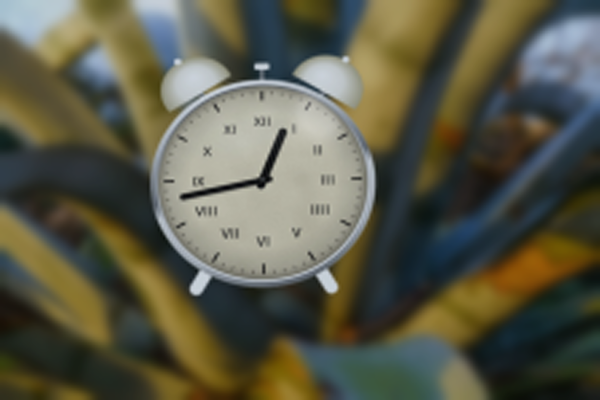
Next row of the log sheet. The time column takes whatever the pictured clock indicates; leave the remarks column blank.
12:43
